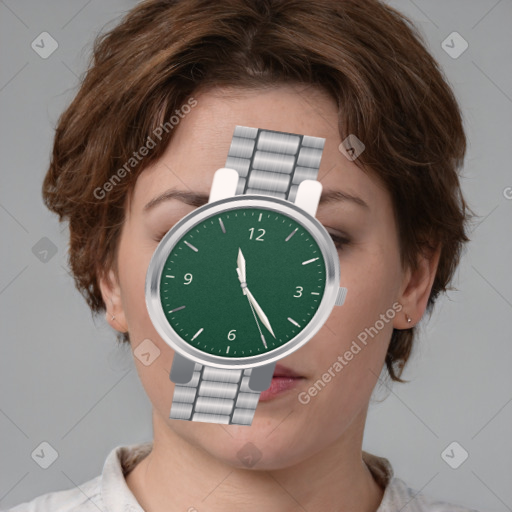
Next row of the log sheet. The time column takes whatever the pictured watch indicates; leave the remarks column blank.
11:23:25
